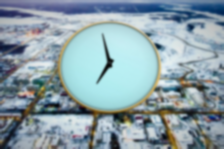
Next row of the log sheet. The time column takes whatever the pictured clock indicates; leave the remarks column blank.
6:58
